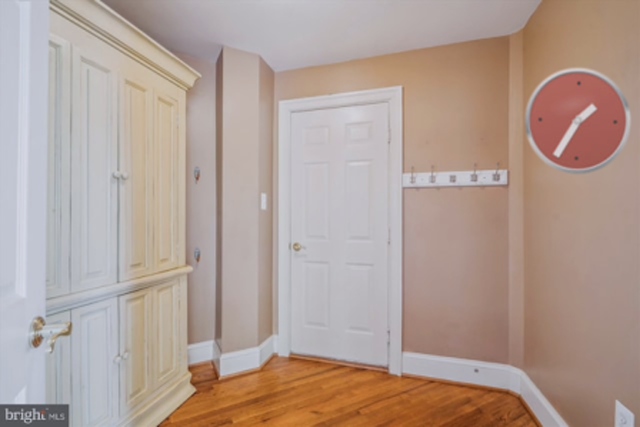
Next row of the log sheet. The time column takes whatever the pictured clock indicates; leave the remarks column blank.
1:35
